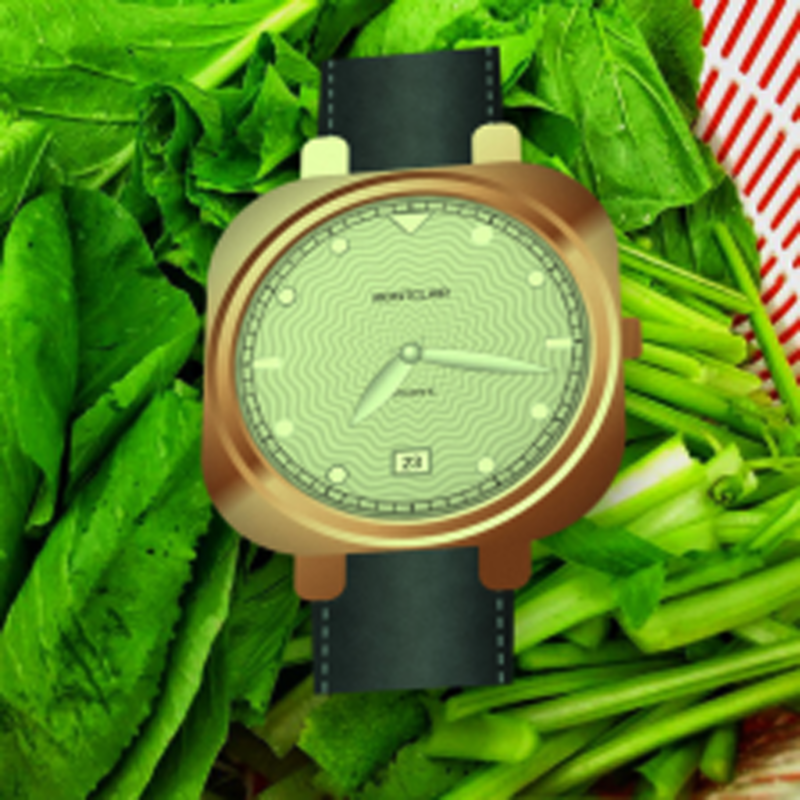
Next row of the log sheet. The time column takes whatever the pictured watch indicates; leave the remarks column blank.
7:17
